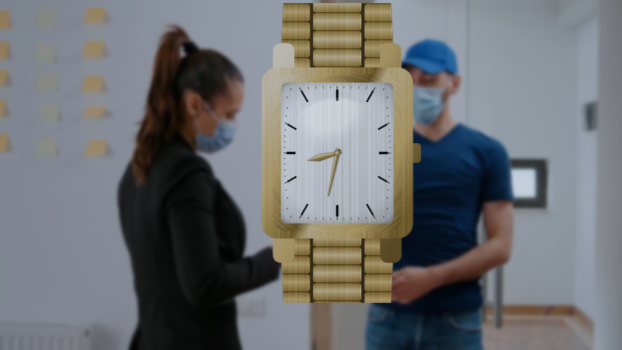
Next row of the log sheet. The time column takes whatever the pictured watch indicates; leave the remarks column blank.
8:32
